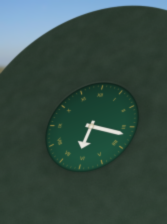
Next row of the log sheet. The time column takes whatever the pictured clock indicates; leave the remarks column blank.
6:17
